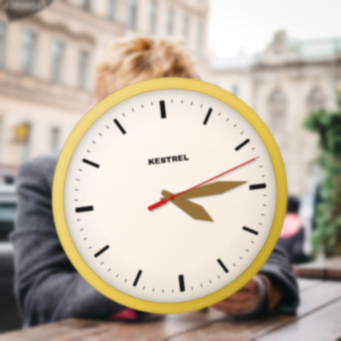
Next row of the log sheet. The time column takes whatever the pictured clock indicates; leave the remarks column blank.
4:14:12
